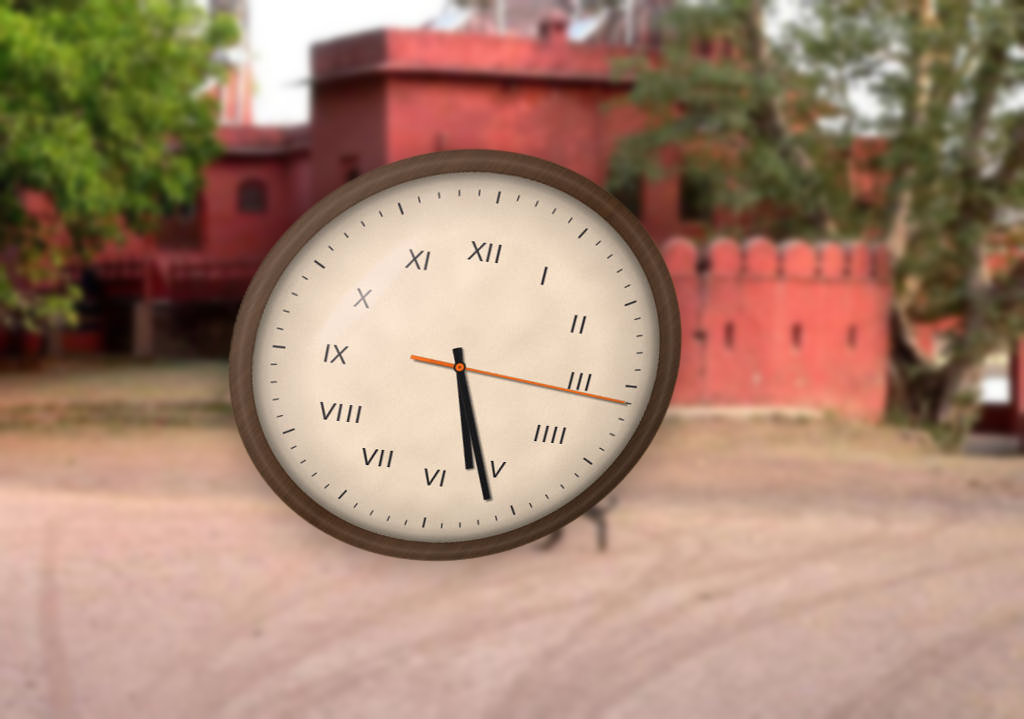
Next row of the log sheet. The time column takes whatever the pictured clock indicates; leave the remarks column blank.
5:26:16
